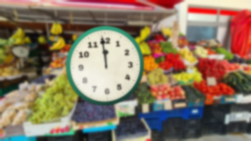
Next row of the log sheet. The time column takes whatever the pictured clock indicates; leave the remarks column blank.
11:59
